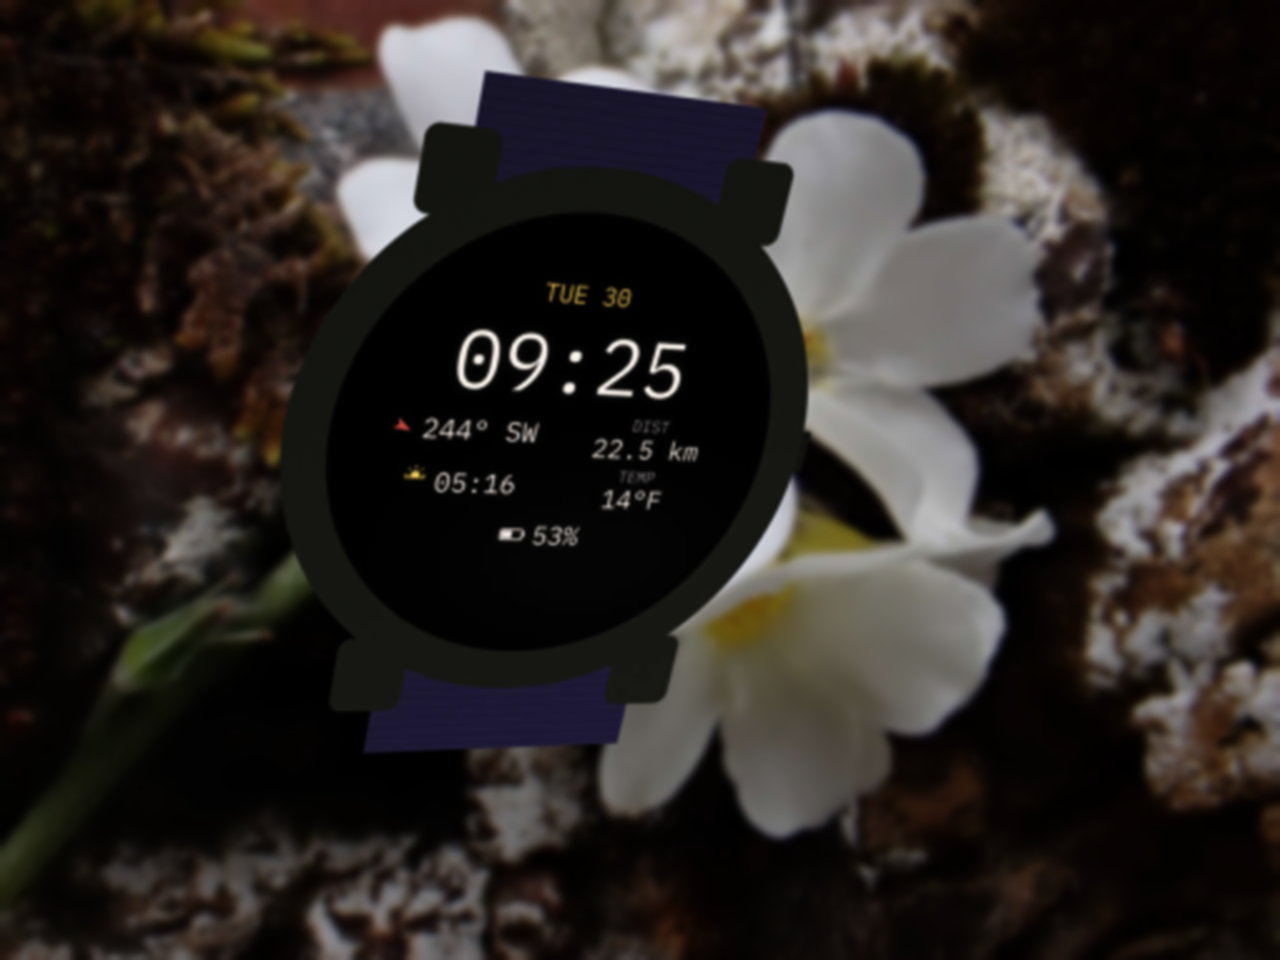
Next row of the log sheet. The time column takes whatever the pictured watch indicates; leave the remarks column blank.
9:25
